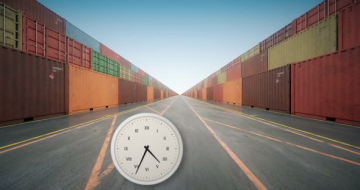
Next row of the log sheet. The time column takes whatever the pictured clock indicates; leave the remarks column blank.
4:34
